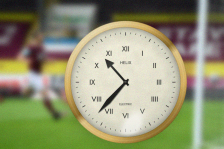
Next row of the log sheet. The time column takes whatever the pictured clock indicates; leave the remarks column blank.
10:37
